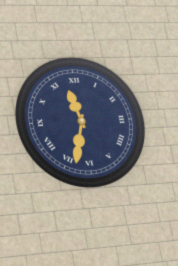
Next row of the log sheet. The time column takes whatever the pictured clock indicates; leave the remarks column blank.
11:33
